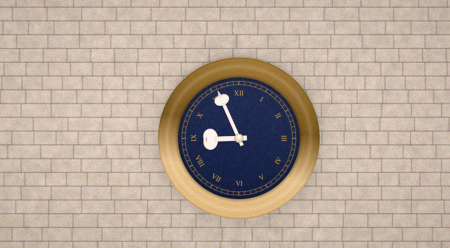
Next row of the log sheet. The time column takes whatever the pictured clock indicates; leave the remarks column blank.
8:56
